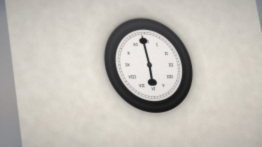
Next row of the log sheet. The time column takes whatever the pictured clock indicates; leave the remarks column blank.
5:59
